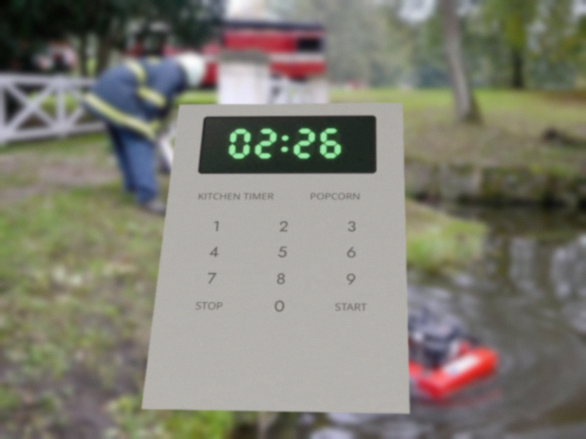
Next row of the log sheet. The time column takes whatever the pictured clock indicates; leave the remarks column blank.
2:26
